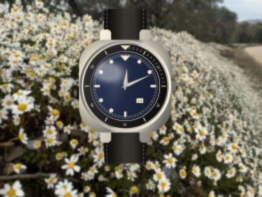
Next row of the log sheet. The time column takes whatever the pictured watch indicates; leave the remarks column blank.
12:11
